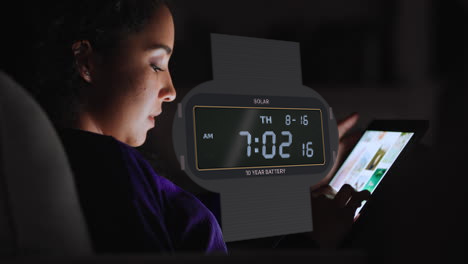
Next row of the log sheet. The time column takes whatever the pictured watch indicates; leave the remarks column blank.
7:02:16
